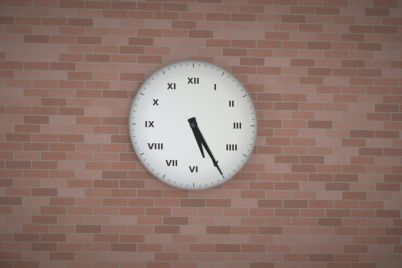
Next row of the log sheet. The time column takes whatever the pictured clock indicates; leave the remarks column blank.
5:25
